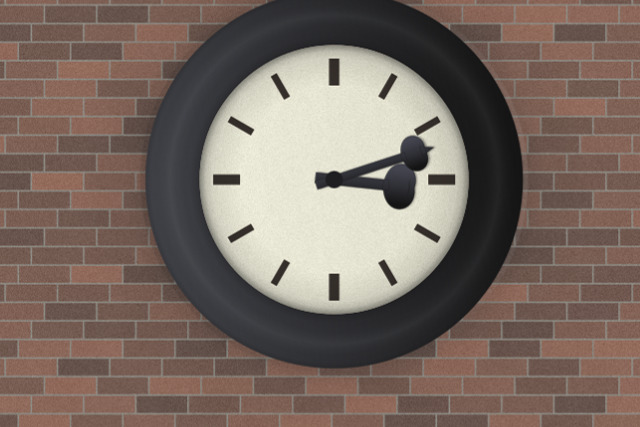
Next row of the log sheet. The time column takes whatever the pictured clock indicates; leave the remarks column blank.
3:12
